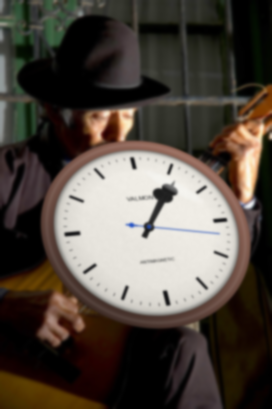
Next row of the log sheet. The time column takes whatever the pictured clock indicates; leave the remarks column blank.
1:06:17
